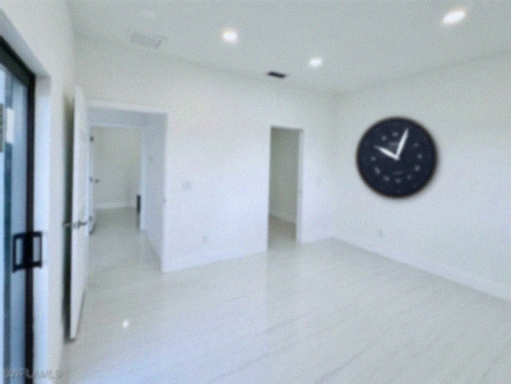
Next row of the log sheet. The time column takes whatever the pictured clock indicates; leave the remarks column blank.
10:04
